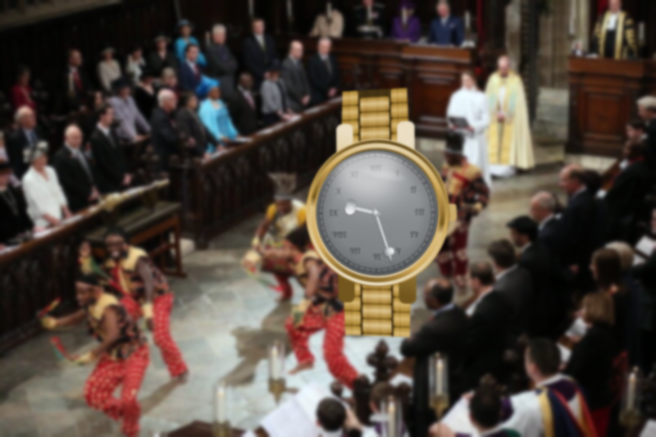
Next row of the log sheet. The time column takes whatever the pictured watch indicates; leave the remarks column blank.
9:27
